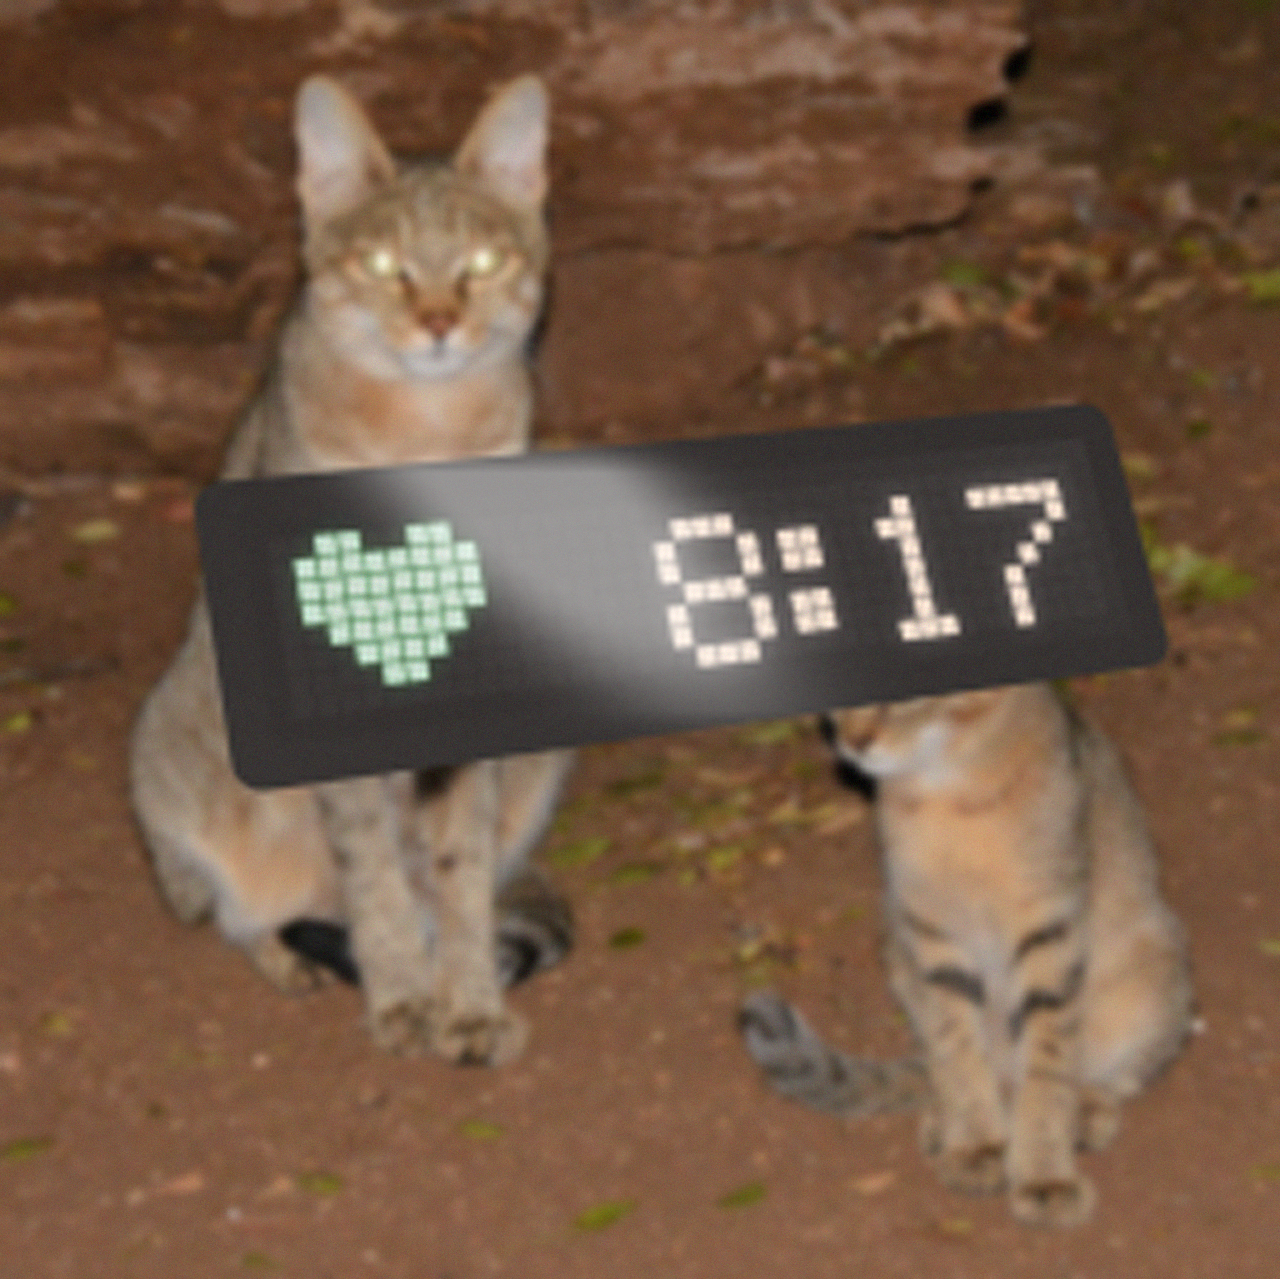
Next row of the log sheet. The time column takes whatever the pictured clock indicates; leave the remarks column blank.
8:17
